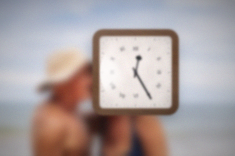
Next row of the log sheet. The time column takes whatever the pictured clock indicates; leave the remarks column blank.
12:25
